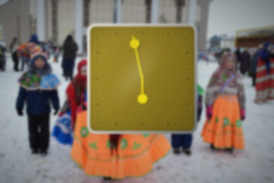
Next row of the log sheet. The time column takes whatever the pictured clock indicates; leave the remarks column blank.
5:58
